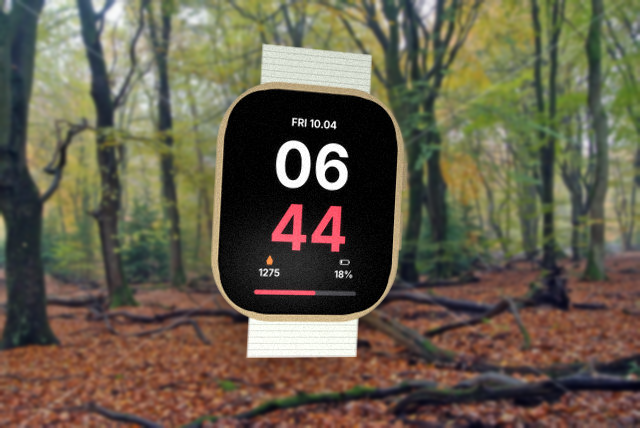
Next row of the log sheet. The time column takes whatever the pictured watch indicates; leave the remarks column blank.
6:44
